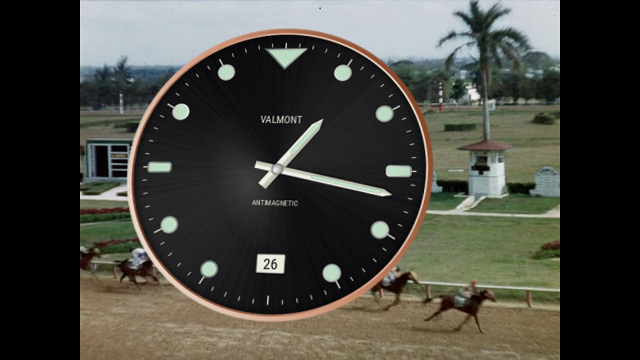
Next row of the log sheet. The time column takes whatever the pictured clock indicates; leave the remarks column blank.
1:17
